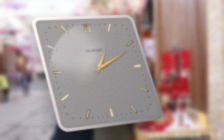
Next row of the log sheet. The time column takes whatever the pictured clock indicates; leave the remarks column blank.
1:11
